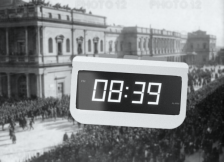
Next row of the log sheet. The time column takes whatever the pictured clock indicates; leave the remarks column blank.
8:39
